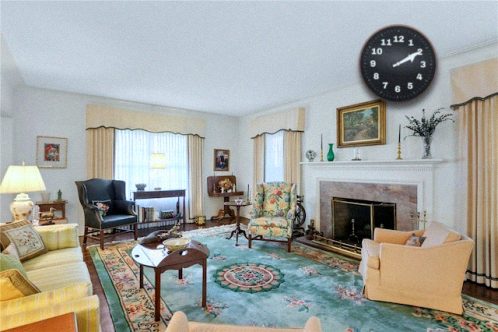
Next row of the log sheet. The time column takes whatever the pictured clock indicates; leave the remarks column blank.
2:10
